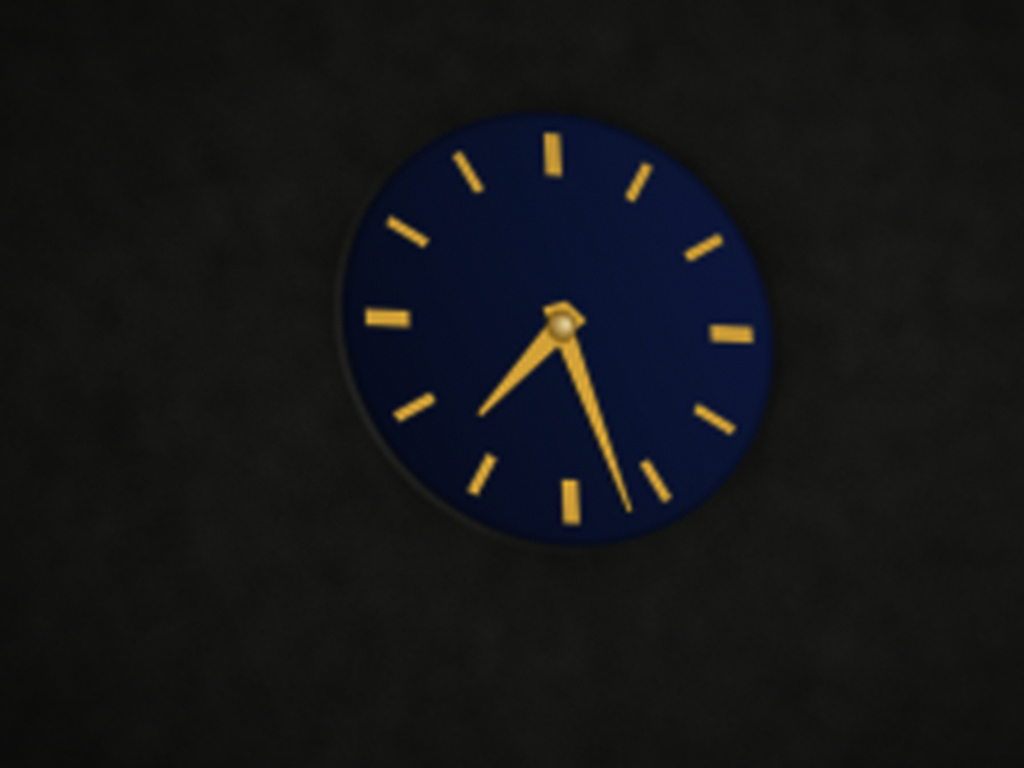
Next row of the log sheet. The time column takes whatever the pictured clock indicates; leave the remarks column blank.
7:27
